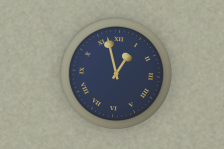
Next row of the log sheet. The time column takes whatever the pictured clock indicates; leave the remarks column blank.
12:57
